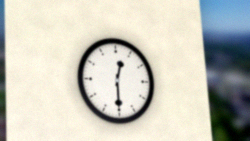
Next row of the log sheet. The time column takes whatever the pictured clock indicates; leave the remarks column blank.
12:30
